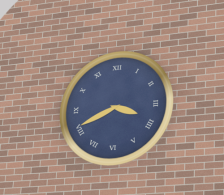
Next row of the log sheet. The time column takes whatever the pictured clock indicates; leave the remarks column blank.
3:41
